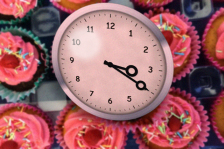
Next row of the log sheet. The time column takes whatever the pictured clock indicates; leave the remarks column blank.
3:20
